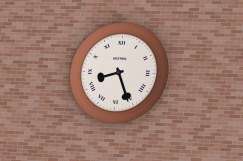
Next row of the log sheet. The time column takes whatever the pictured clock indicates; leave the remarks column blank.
8:26
